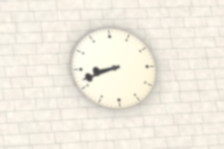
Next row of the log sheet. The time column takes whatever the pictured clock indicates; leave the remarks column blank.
8:42
